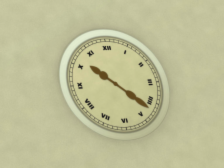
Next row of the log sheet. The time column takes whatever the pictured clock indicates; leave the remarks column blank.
10:22
